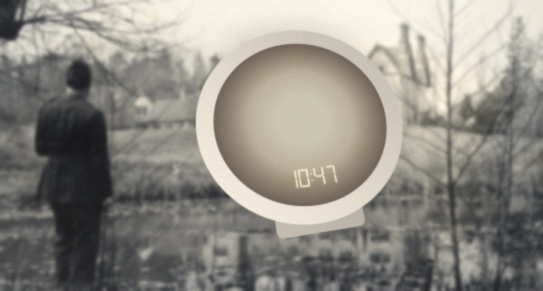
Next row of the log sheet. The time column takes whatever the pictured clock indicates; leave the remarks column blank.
10:47
